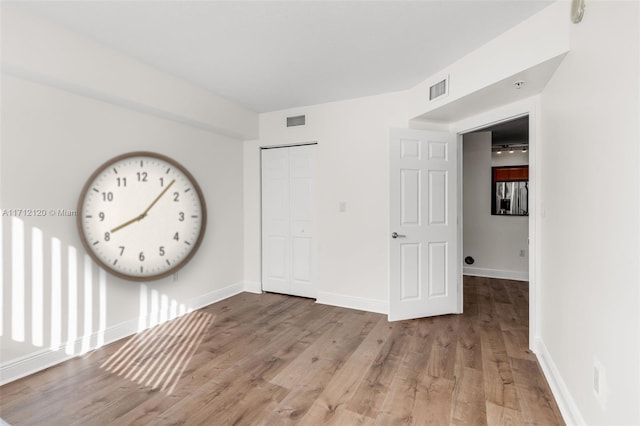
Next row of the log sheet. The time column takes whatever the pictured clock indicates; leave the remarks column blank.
8:07
